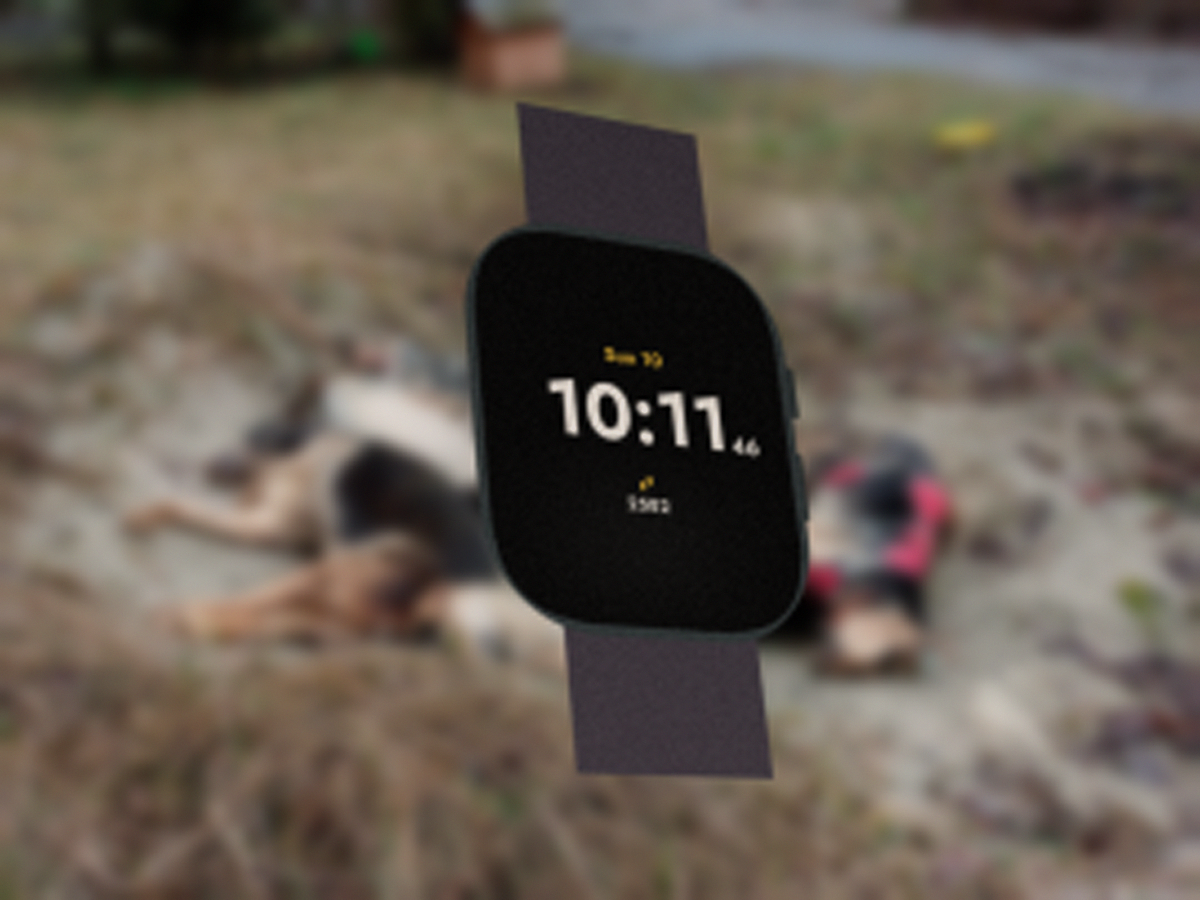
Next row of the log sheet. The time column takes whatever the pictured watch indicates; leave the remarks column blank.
10:11
